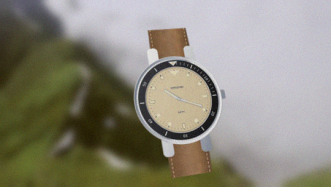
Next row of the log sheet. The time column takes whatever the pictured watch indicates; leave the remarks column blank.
10:19
